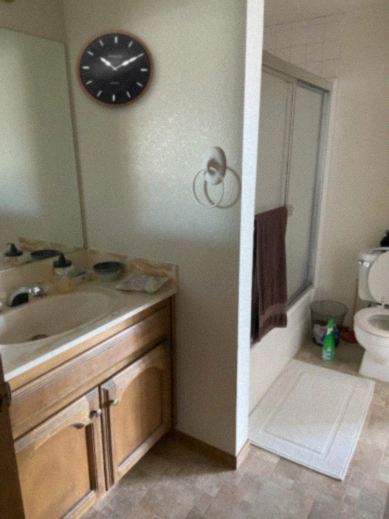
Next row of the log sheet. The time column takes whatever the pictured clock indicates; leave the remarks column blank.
10:10
